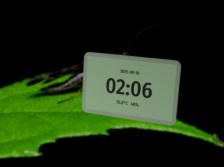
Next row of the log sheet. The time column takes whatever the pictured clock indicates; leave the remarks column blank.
2:06
